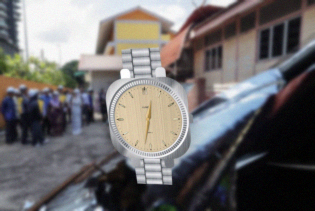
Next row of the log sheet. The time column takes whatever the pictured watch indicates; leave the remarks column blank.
12:32
